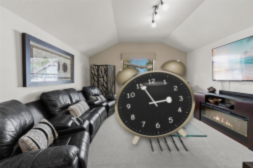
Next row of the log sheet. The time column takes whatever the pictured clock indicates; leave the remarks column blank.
2:56
